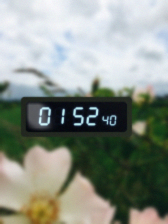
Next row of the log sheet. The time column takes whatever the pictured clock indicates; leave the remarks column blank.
1:52:40
